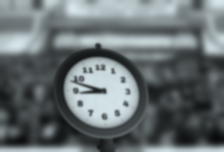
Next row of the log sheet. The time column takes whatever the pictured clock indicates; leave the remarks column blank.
8:48
